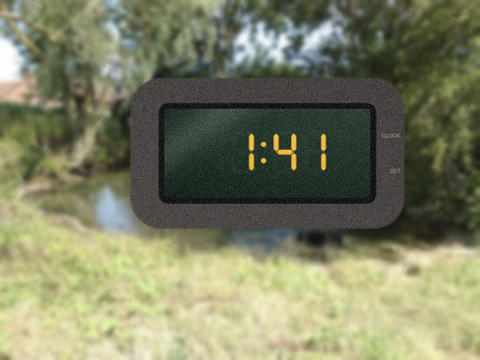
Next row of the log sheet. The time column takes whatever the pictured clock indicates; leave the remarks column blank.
1:41
